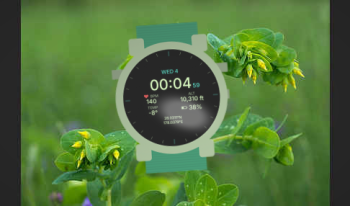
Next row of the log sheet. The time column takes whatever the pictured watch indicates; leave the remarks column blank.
0:04
